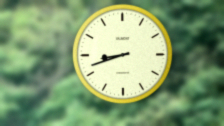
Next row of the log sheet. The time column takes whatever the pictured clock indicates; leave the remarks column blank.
8:42
